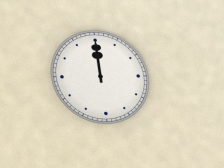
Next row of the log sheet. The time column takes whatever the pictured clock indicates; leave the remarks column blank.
12:00
